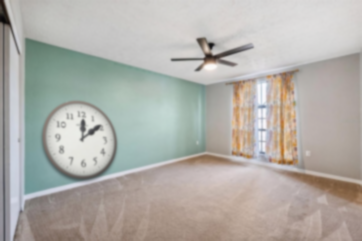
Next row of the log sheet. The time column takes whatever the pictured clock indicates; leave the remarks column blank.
12:09
